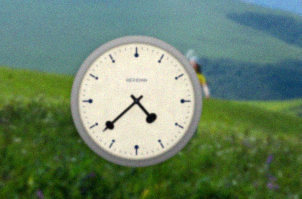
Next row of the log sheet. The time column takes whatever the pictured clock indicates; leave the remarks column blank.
4:38
